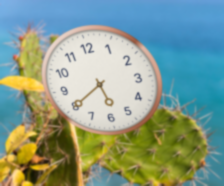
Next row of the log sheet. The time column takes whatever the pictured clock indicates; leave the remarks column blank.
5:40
